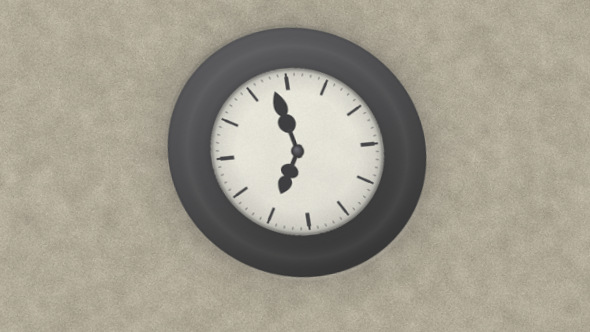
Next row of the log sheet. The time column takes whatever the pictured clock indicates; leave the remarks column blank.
6:58
